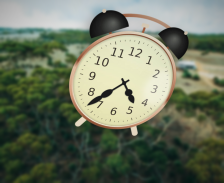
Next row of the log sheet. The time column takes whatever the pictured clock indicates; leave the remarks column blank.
4:37
